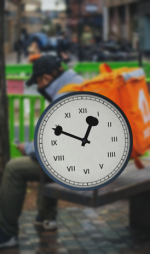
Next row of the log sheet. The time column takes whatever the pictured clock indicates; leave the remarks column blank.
12:49
